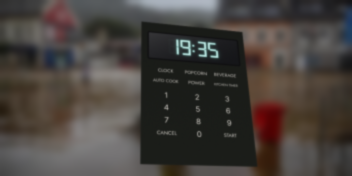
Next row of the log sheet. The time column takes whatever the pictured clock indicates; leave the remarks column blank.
19:35
